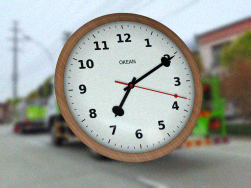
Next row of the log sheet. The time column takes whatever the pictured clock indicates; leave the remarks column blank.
7:10:18
